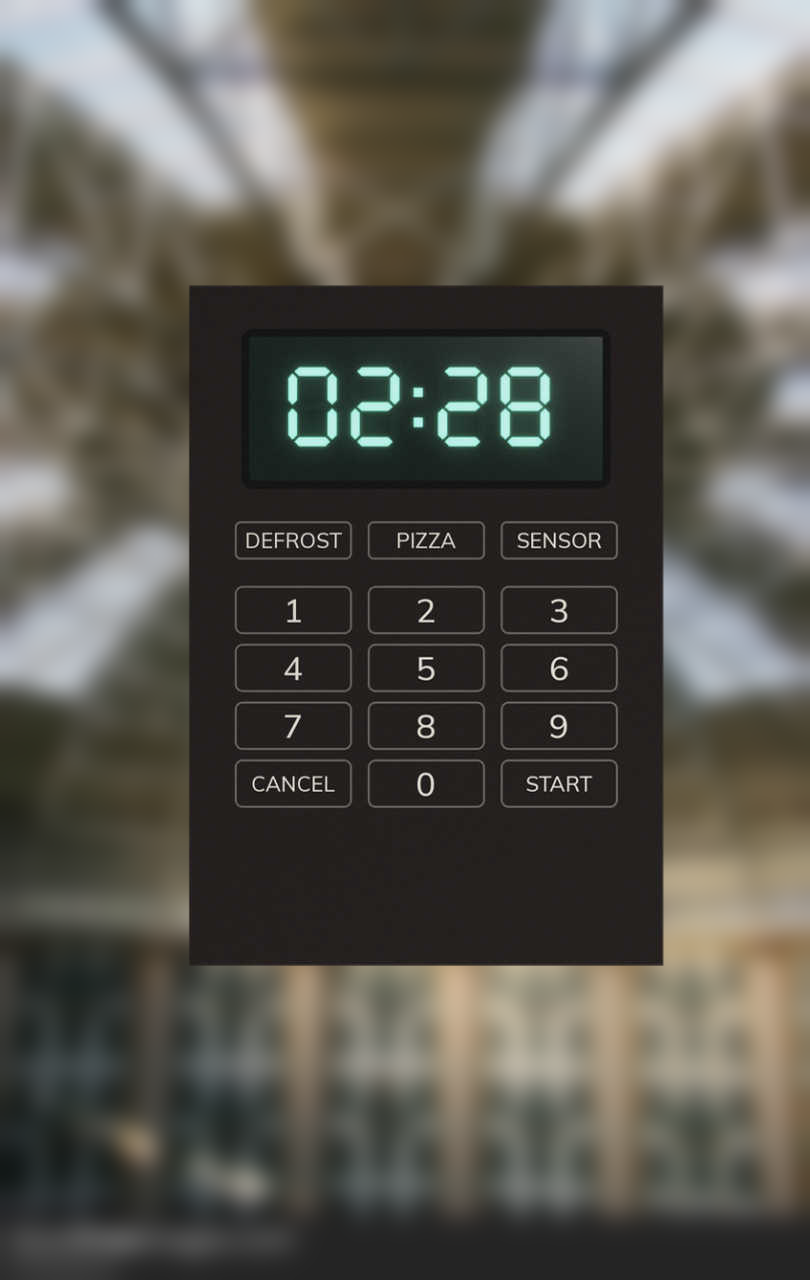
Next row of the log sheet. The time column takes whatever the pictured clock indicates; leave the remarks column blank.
2:28
